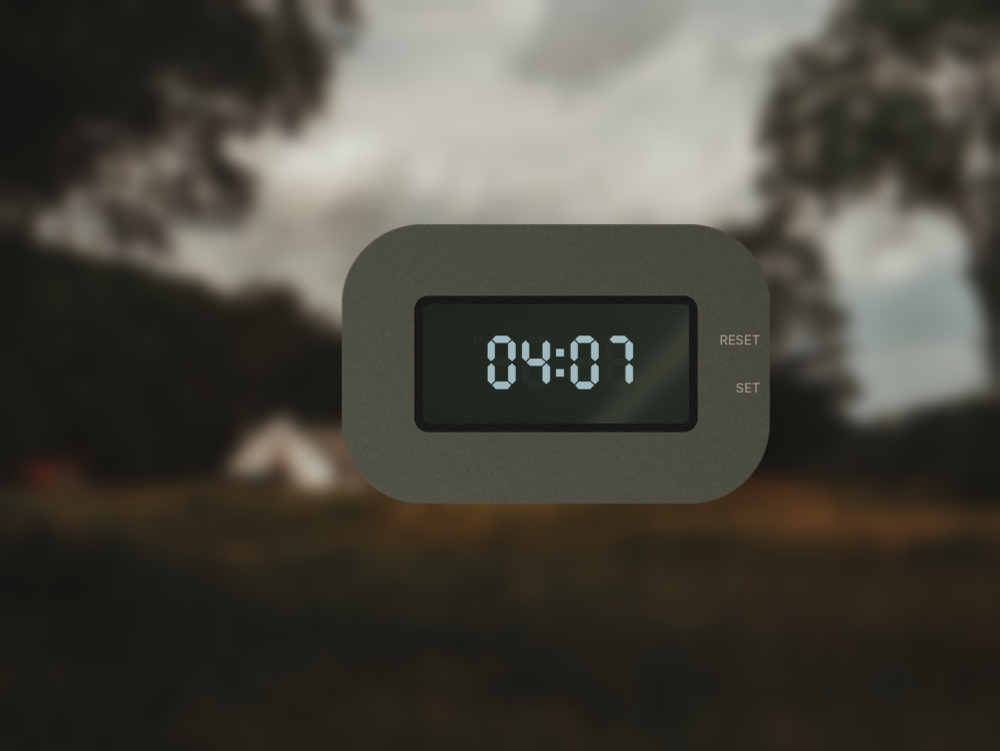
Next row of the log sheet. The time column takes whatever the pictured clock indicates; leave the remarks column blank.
4:07
